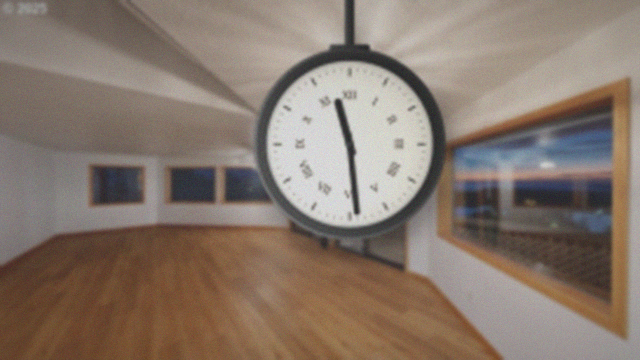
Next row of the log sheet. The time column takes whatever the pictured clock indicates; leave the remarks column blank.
11:29
